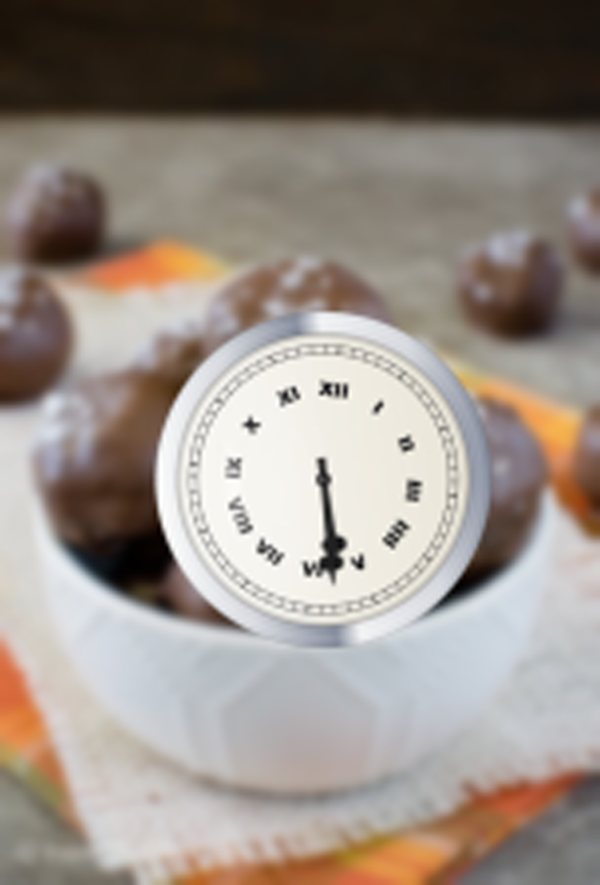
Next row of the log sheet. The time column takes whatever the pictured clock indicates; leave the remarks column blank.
5:28
